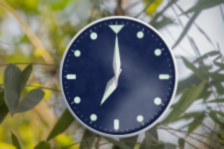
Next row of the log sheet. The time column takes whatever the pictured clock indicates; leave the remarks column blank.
7:00
